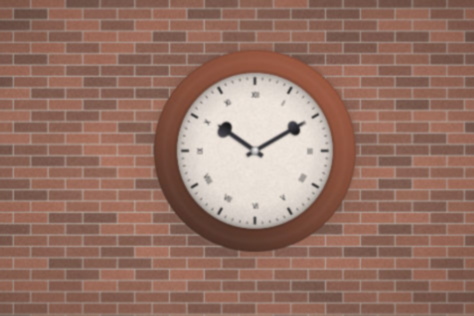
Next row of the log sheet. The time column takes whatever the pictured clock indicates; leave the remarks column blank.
10:10
